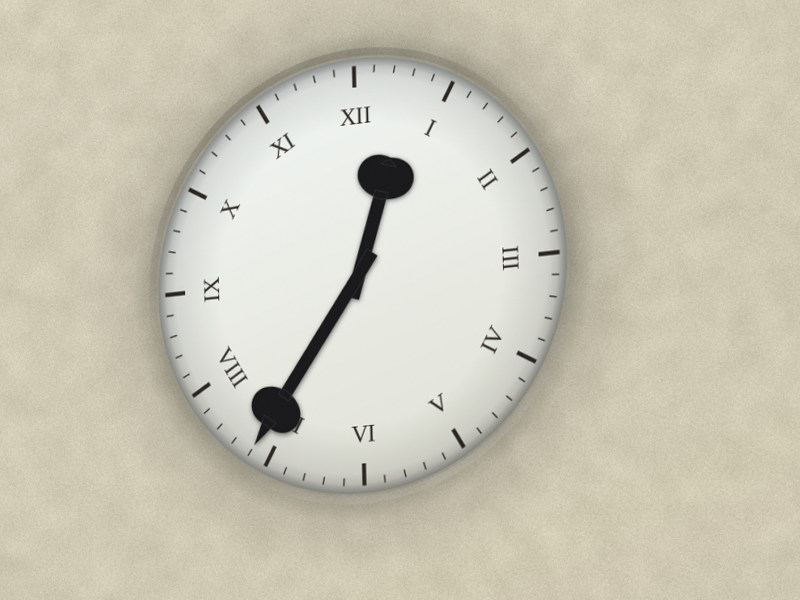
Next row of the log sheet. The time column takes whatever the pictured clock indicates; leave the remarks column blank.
12:36
